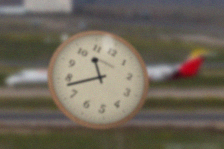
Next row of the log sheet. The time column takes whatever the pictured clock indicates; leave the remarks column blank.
10:38
